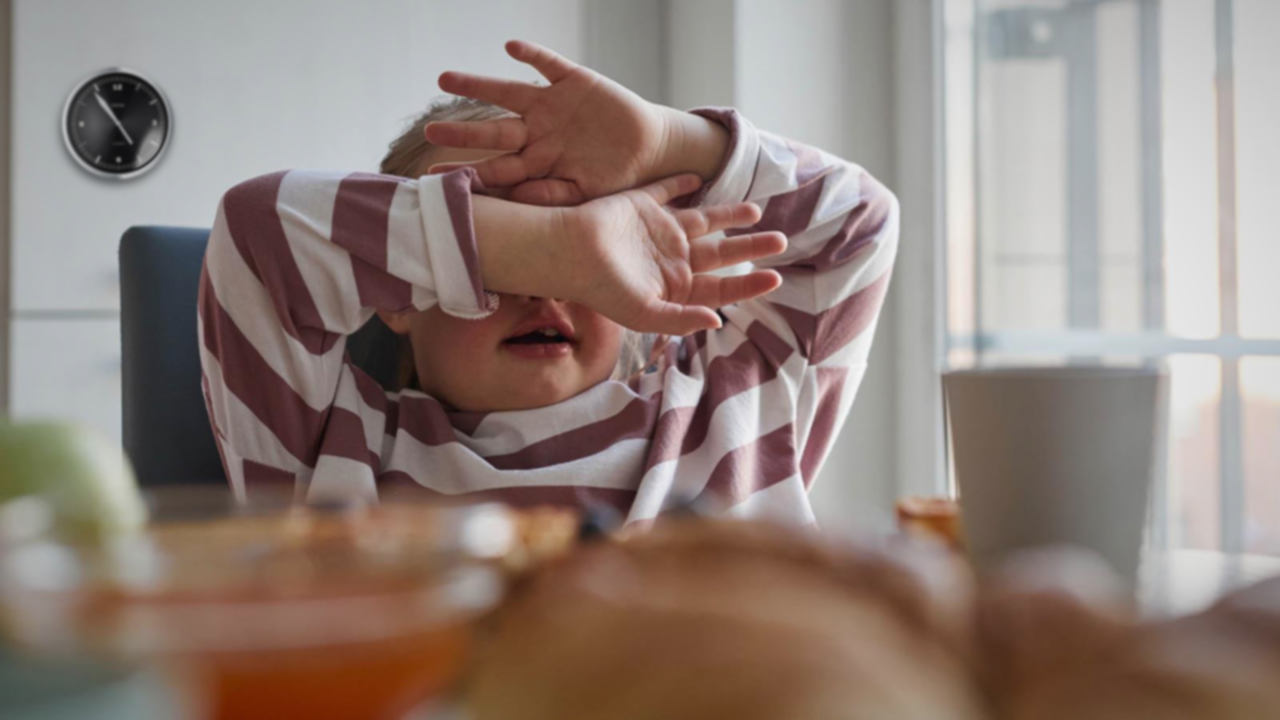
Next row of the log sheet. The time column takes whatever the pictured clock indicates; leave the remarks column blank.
4:54
